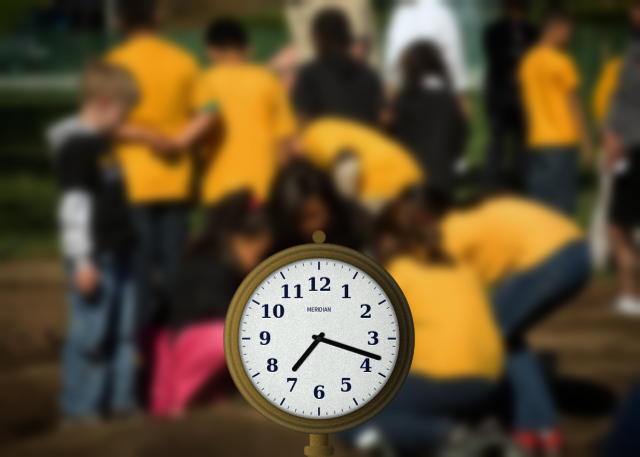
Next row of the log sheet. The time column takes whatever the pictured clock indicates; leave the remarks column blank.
7:18
